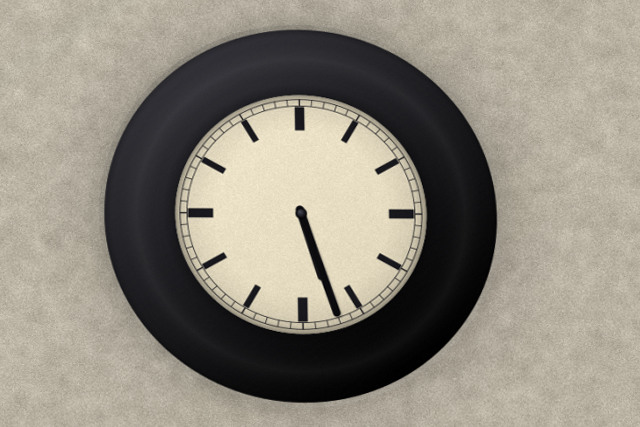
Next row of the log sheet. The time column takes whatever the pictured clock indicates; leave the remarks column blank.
5:27
